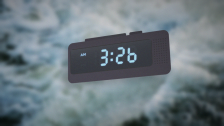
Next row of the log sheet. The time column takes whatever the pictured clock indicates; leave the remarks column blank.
3:26
